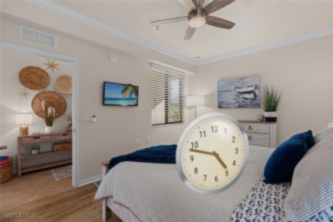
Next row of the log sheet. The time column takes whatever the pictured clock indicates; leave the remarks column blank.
4:48
